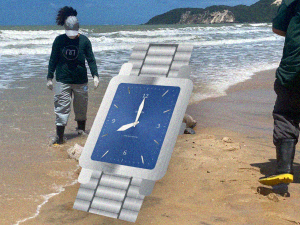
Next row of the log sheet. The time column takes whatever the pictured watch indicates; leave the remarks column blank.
8:00
